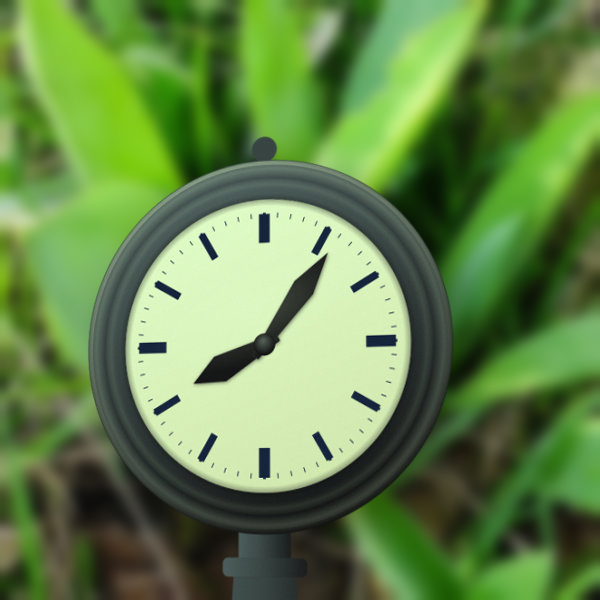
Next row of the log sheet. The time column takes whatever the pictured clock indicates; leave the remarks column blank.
8:06
